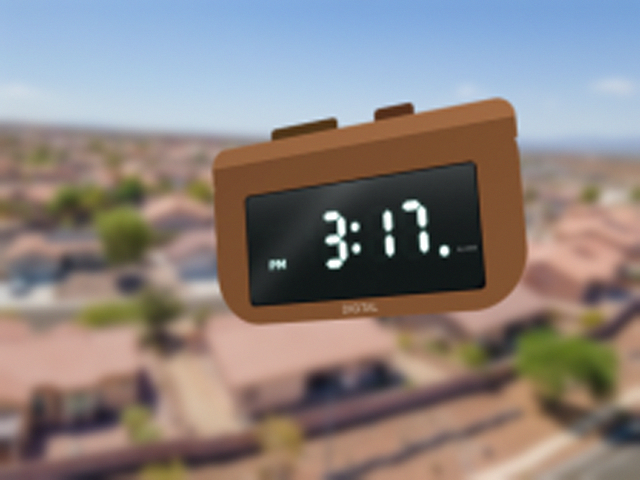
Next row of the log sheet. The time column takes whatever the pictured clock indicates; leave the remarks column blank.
3:17
